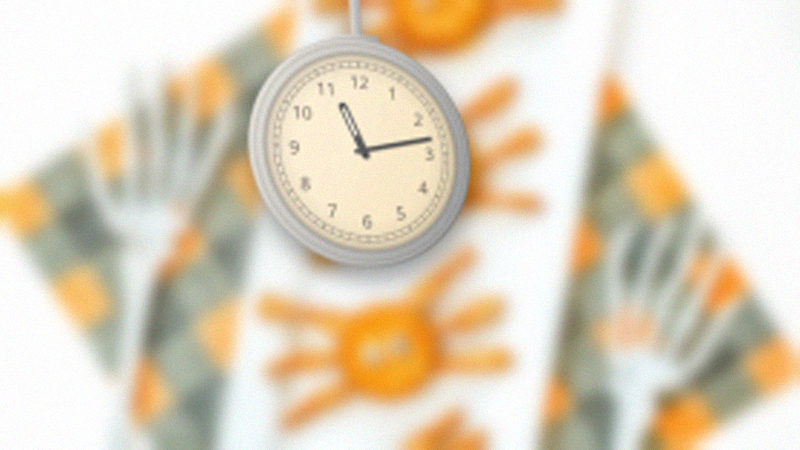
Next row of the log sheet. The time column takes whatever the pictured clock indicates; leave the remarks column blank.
11:13
